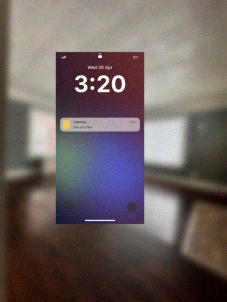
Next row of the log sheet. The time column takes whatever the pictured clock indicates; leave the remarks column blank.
3:20
